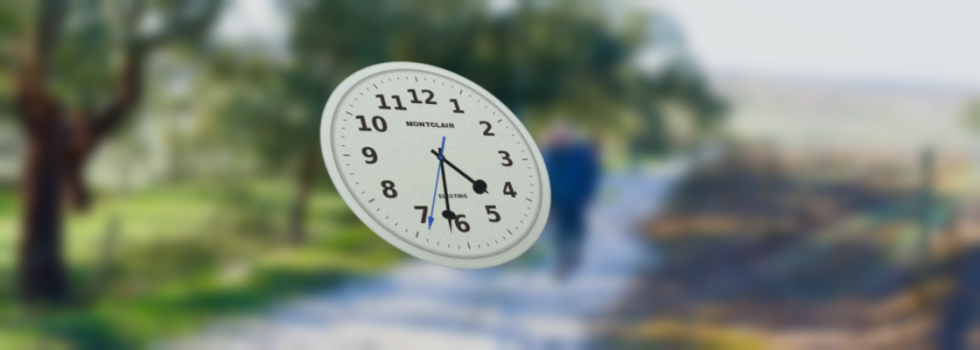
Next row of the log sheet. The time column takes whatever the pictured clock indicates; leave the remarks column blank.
4:31:34
